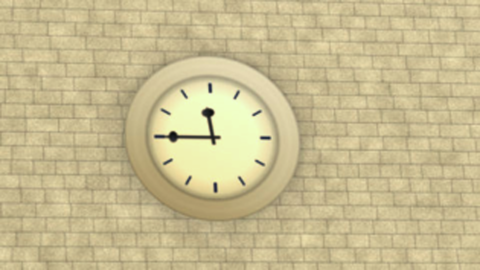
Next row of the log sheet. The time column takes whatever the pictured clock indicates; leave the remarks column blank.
11:45
